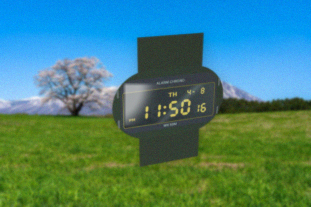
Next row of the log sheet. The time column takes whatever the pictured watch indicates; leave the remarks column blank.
11:50:16
